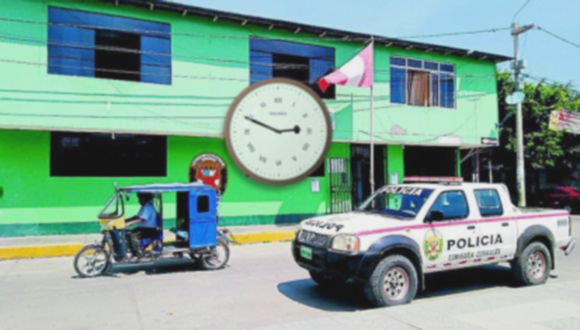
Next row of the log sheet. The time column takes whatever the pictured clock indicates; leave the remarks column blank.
2:49
